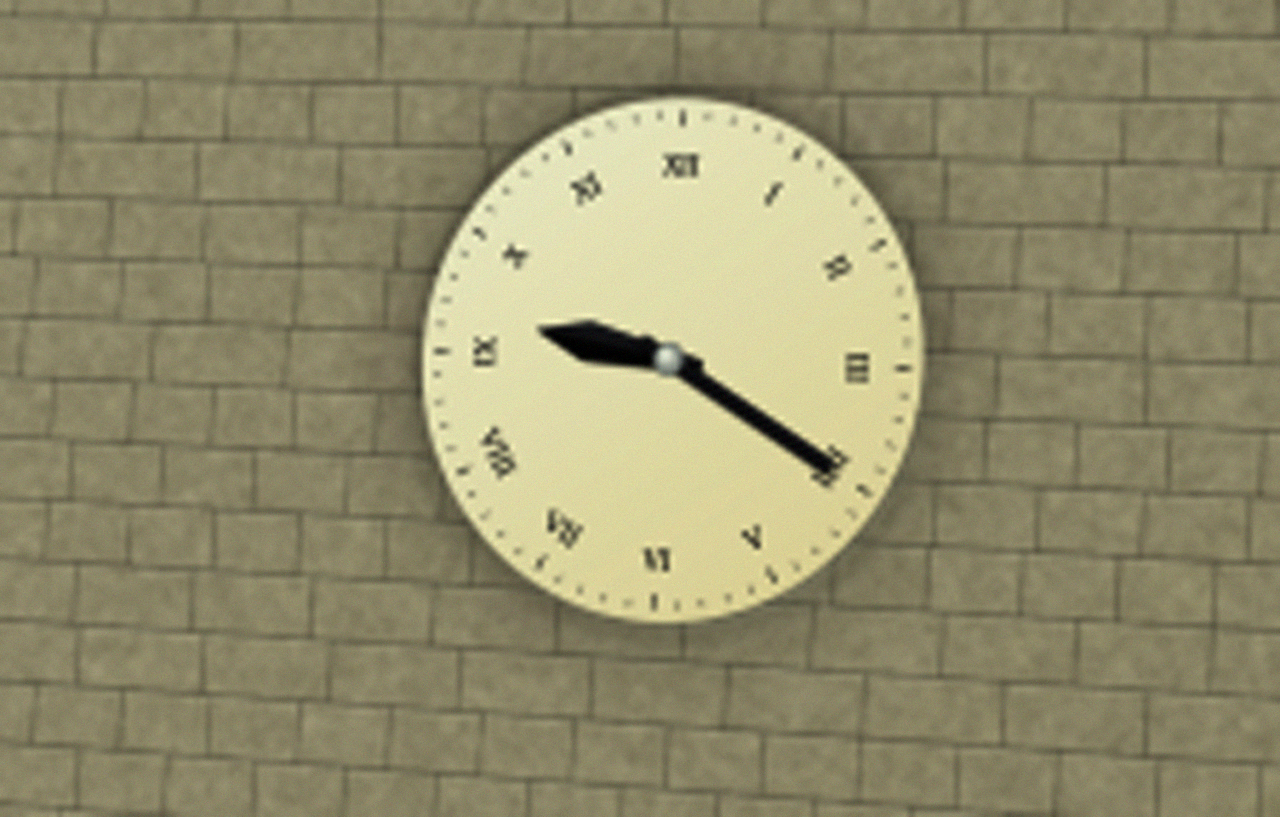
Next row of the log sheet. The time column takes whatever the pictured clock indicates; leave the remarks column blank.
9:20
